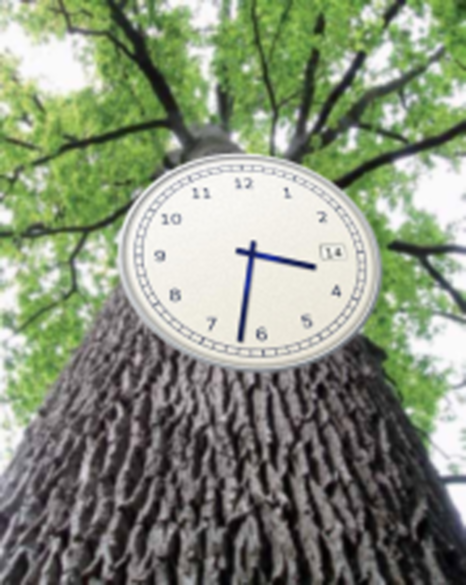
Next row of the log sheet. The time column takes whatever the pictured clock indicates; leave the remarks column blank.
3:32
